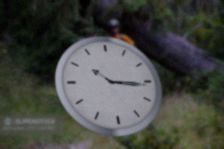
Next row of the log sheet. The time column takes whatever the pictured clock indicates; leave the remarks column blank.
10:16
